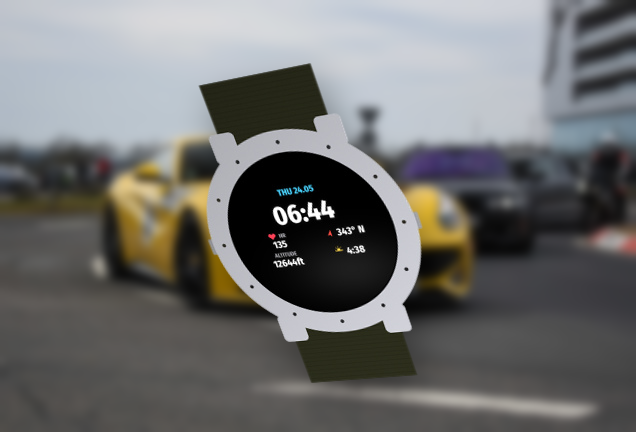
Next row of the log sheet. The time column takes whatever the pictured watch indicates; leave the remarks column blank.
6:44
